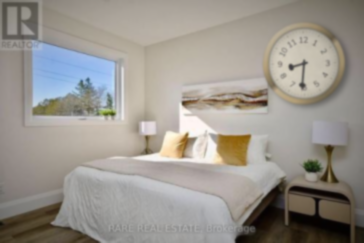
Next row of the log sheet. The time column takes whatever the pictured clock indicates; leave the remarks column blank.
8:31
